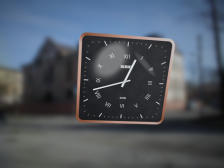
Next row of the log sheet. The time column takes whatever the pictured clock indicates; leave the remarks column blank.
12:42
